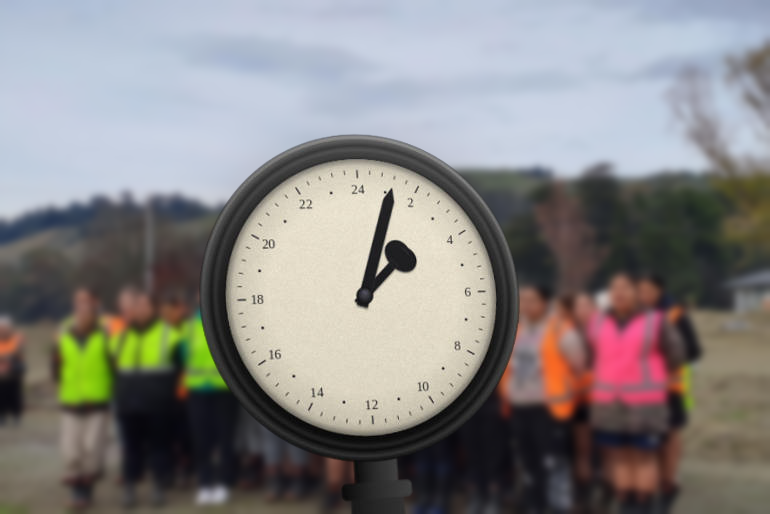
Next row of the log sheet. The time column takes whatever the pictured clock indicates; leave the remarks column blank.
3:03
